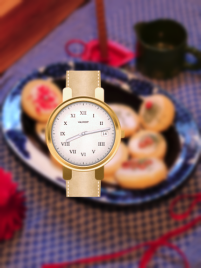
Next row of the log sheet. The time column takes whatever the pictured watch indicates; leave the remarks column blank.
8:13
